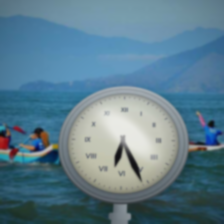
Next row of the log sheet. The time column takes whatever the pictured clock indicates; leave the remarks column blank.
6:26
